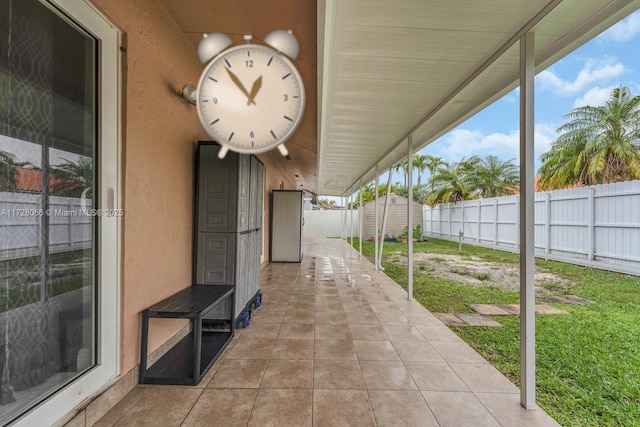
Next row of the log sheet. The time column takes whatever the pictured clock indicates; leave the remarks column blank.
12:54
